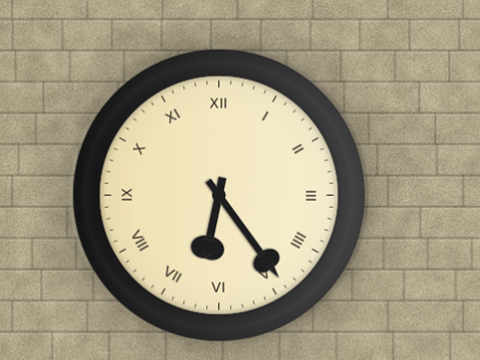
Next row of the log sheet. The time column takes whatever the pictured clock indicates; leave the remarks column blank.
6:24
